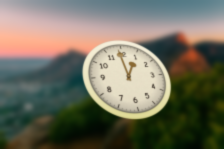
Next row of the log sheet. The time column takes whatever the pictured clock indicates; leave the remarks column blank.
12:59
